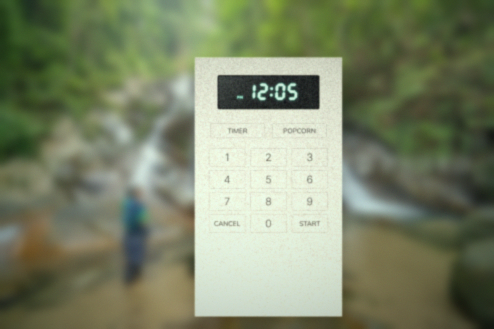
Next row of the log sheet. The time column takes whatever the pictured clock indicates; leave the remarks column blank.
12:05
